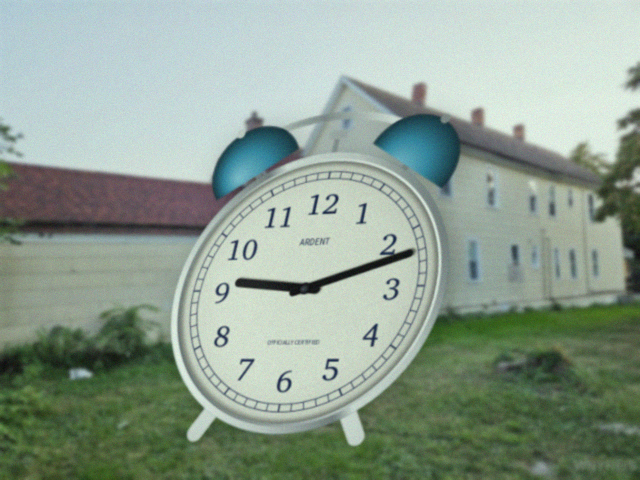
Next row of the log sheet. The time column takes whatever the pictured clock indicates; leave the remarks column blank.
9:12
